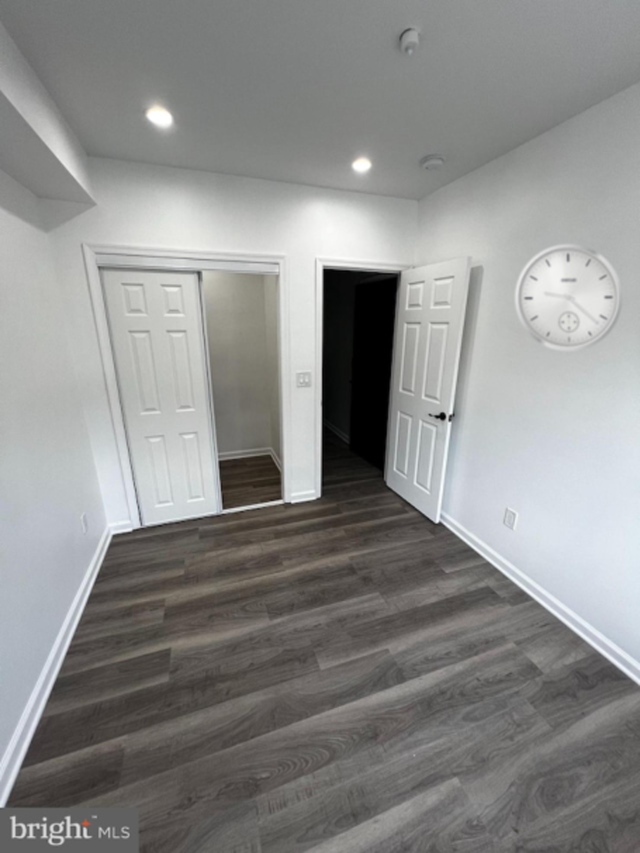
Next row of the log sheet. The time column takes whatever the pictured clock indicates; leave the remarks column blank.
9:22
